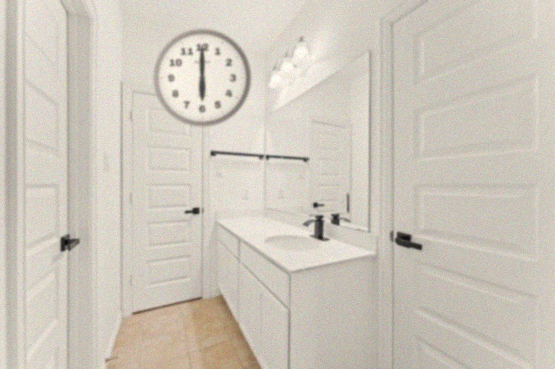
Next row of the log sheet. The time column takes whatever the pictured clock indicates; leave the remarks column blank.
6:00
